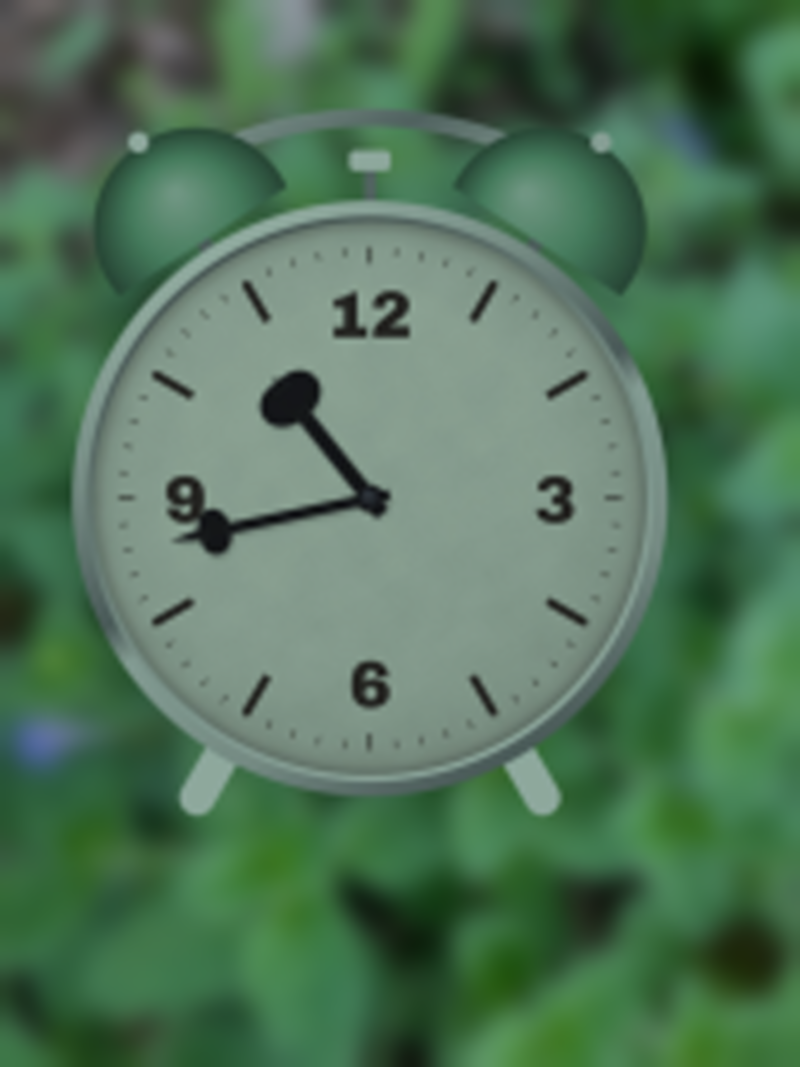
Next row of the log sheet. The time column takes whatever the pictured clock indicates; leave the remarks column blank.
10:43
